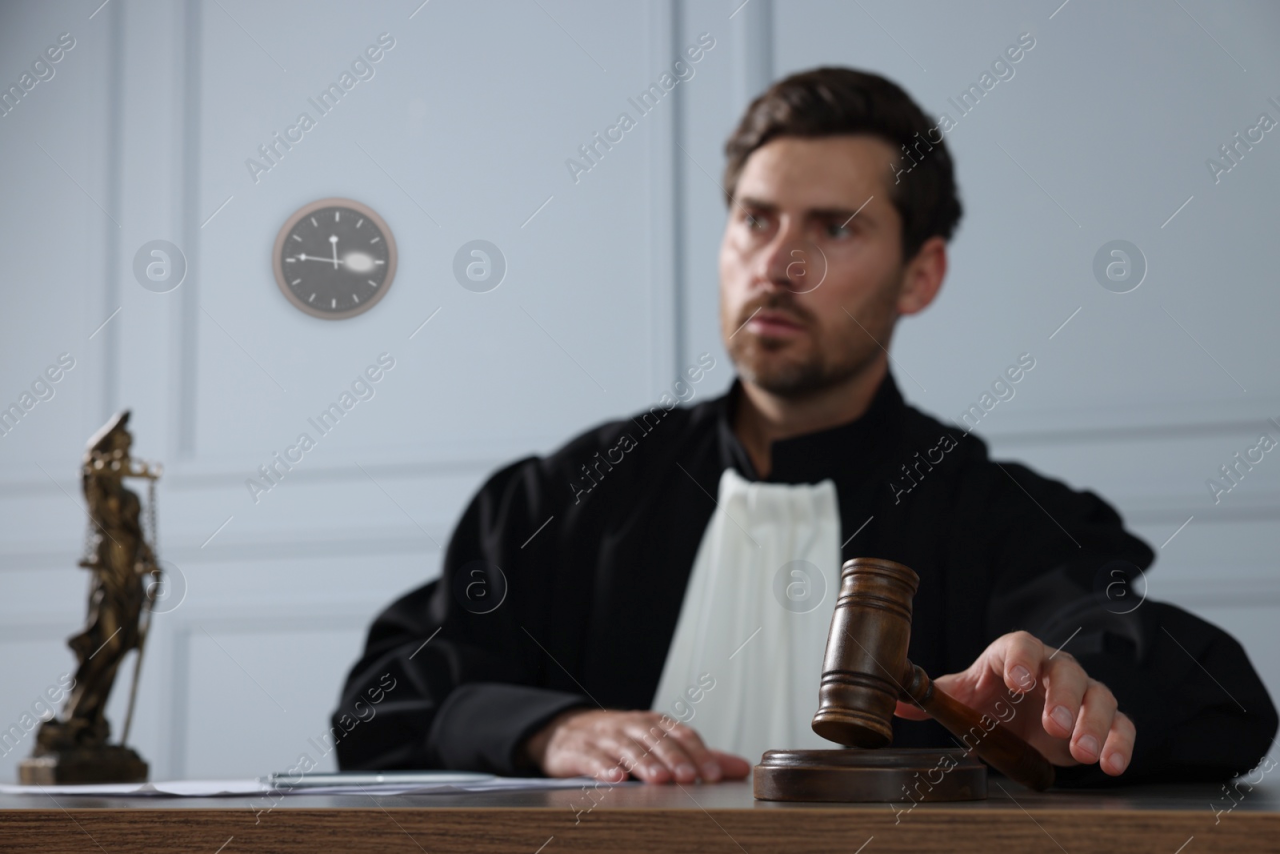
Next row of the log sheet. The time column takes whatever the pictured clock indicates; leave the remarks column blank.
11:46
